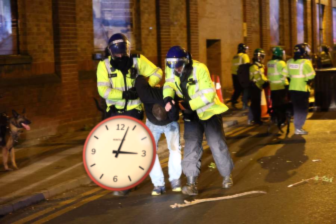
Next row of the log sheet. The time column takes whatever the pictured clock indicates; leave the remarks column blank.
3:03
